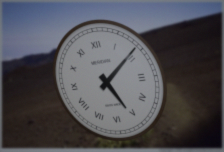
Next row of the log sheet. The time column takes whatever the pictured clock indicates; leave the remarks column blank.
5:09
